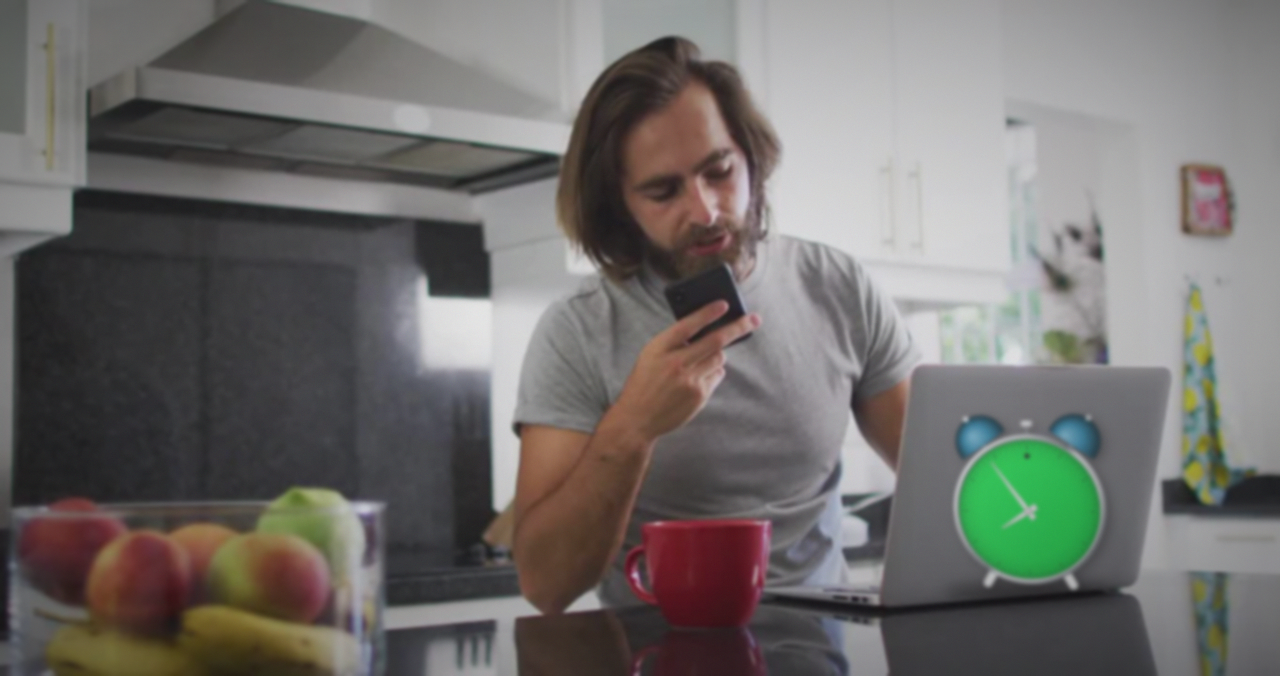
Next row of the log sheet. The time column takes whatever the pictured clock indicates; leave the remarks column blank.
7:54
